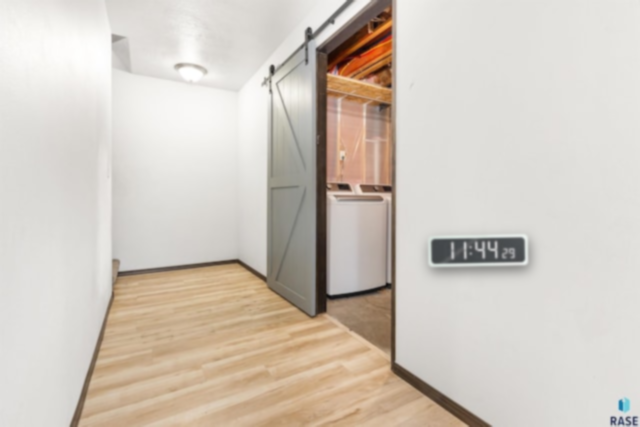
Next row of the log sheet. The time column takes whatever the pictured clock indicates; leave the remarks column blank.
11:44
